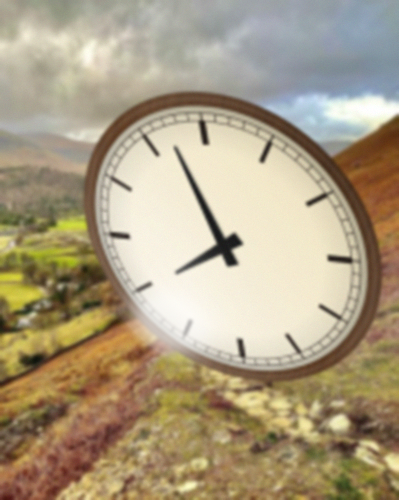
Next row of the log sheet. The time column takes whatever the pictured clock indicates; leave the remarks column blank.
7:57
